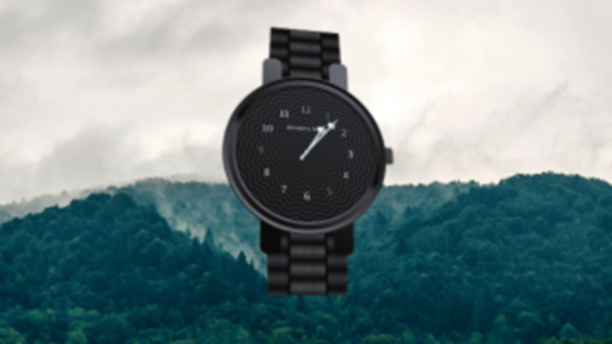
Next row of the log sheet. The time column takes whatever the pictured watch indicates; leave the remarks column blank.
1:07
